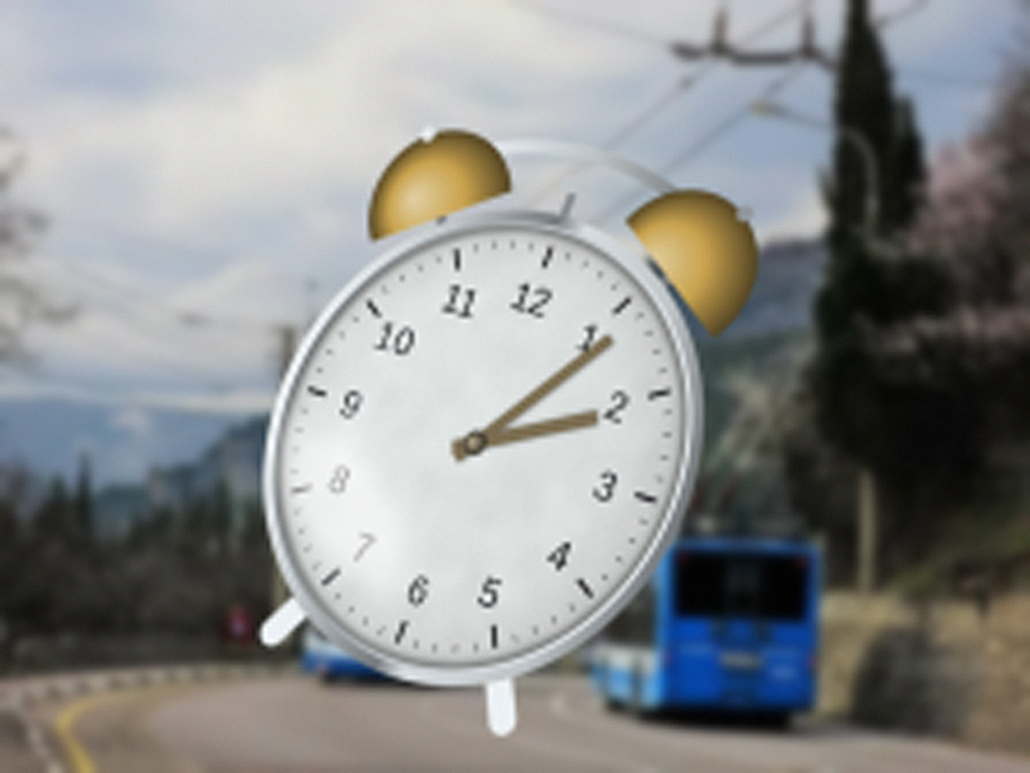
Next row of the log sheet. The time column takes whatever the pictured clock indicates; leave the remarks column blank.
2:06
